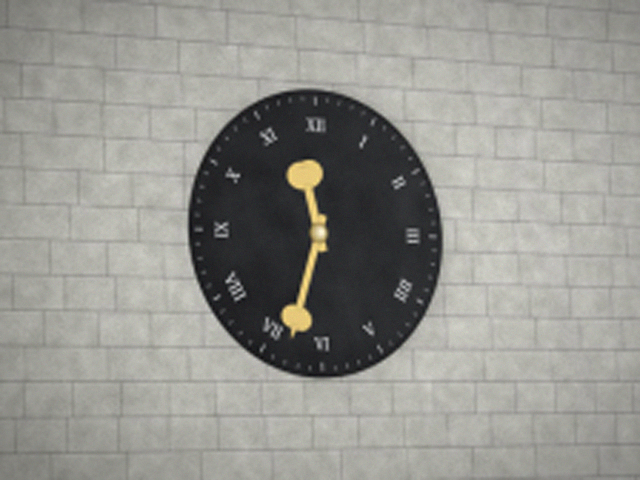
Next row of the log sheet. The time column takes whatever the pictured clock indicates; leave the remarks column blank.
11:33
